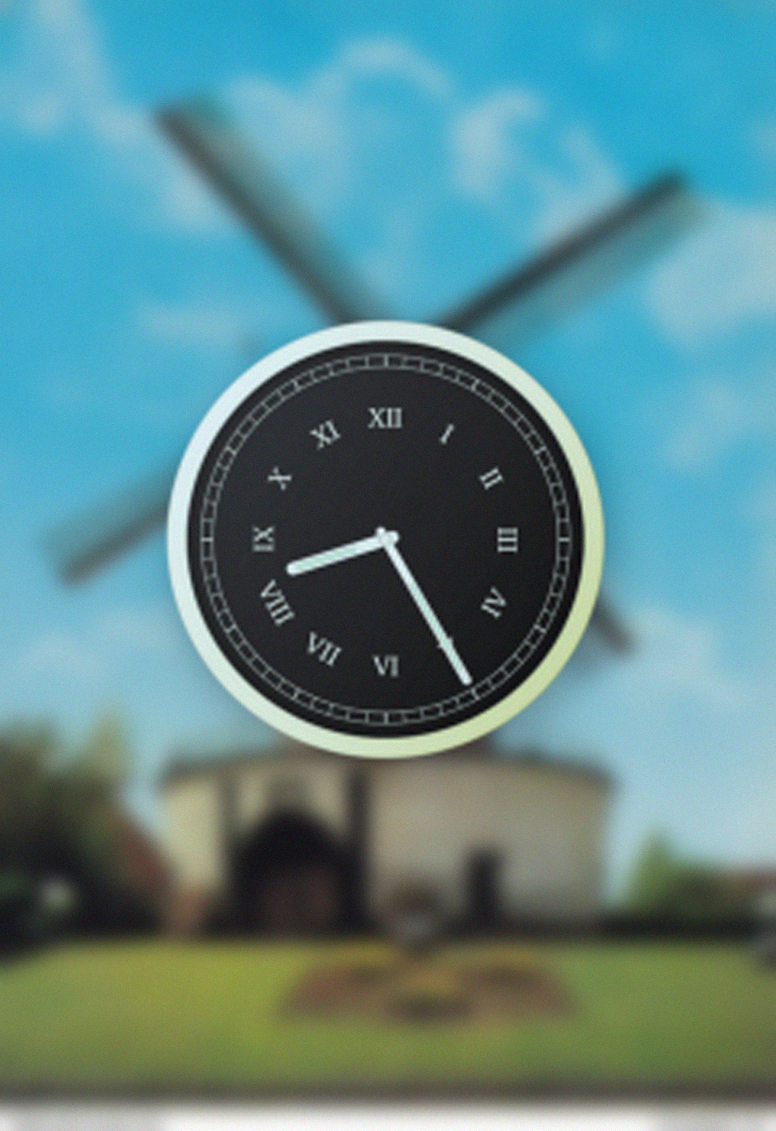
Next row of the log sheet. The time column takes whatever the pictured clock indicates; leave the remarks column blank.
8:25
